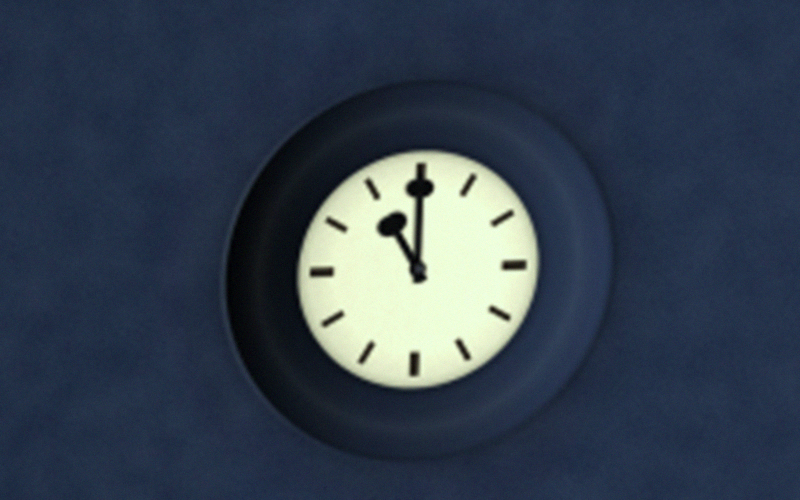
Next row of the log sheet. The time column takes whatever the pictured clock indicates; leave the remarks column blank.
11:00
